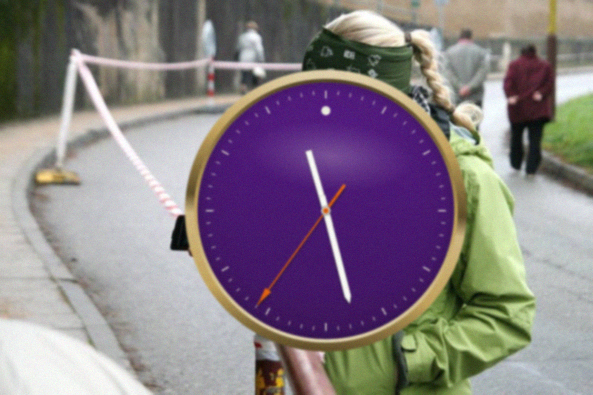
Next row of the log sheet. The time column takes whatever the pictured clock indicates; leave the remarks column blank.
11:27:36
